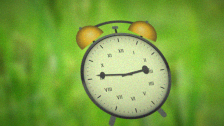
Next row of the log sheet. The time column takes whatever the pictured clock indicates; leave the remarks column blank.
2:46
